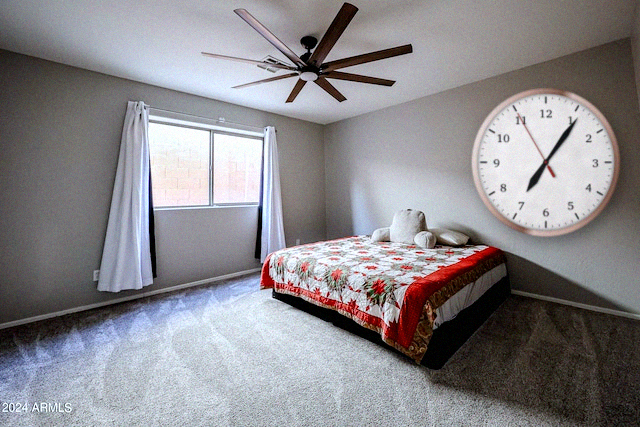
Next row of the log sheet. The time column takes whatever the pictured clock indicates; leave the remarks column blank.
7:05:55
